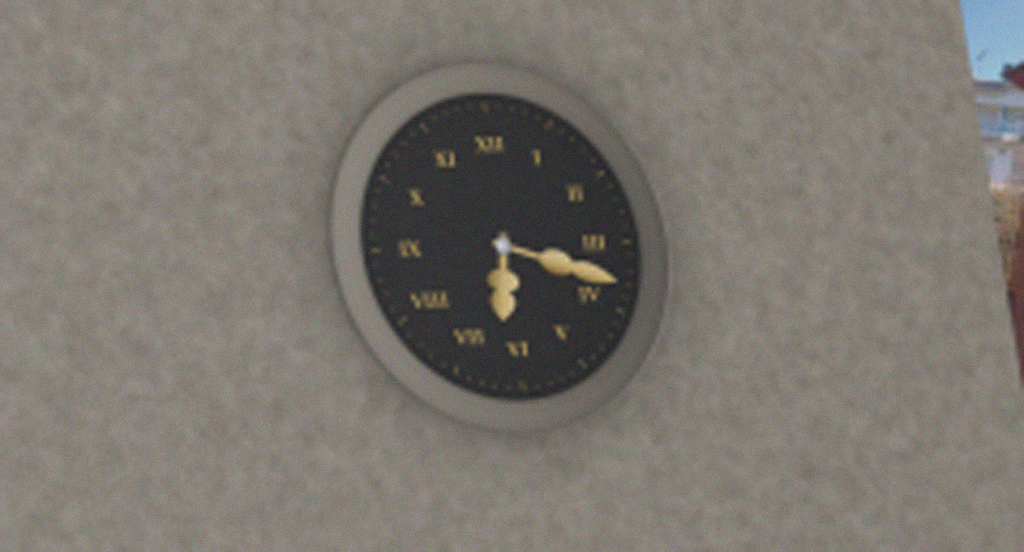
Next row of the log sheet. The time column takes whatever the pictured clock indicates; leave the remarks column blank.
6:18
